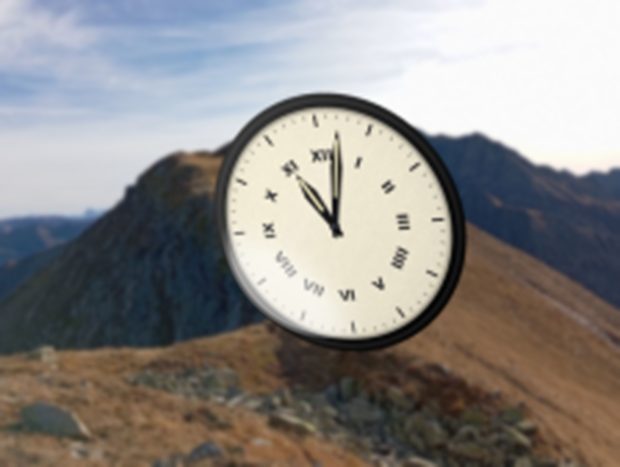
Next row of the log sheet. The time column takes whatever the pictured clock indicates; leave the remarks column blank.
11:02
